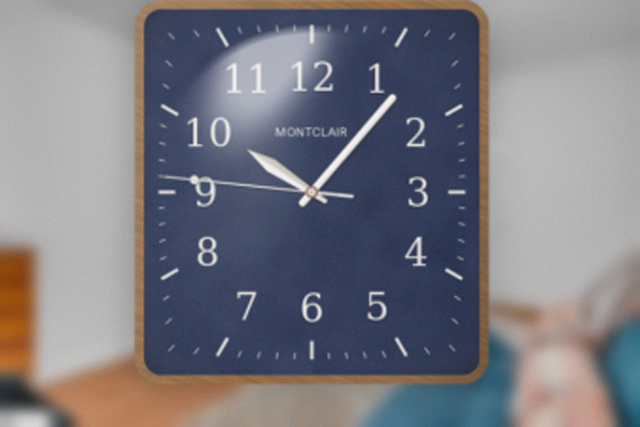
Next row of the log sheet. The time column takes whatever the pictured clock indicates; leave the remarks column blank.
10:06:46
